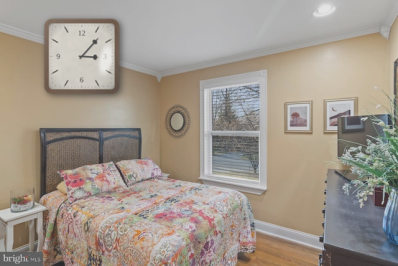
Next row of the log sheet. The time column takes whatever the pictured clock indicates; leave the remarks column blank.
3:07
